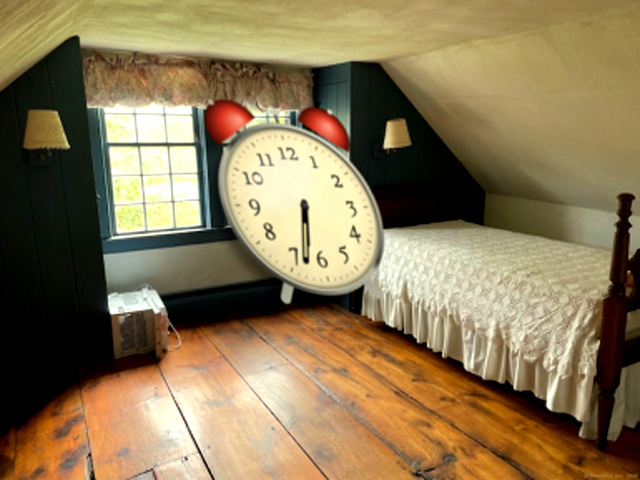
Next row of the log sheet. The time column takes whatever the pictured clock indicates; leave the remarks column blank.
6:33
